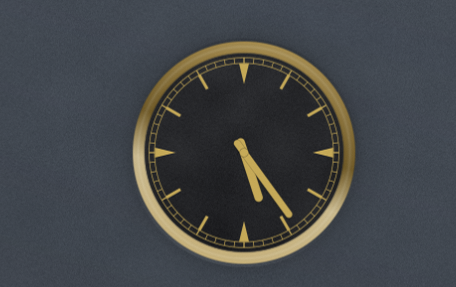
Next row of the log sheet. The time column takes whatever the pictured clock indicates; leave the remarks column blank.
5:24
